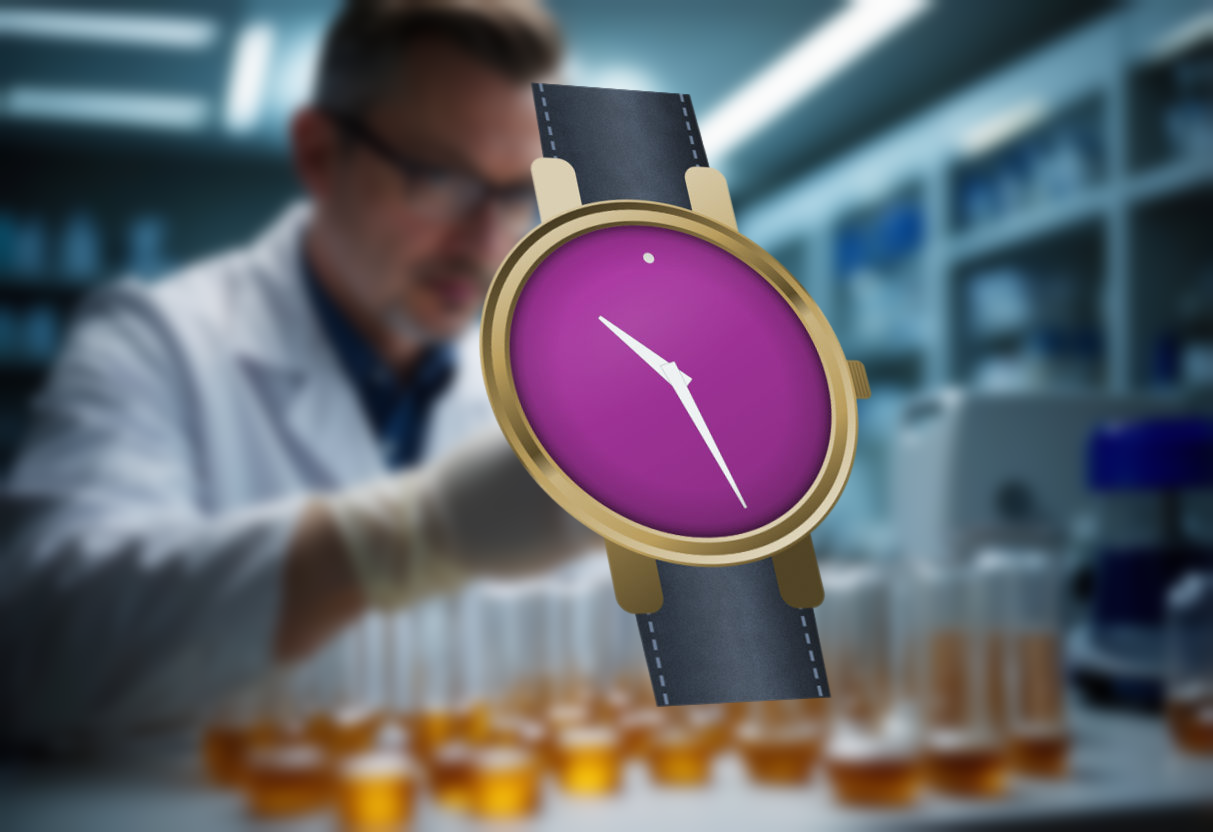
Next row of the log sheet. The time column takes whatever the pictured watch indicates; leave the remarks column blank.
10:27
